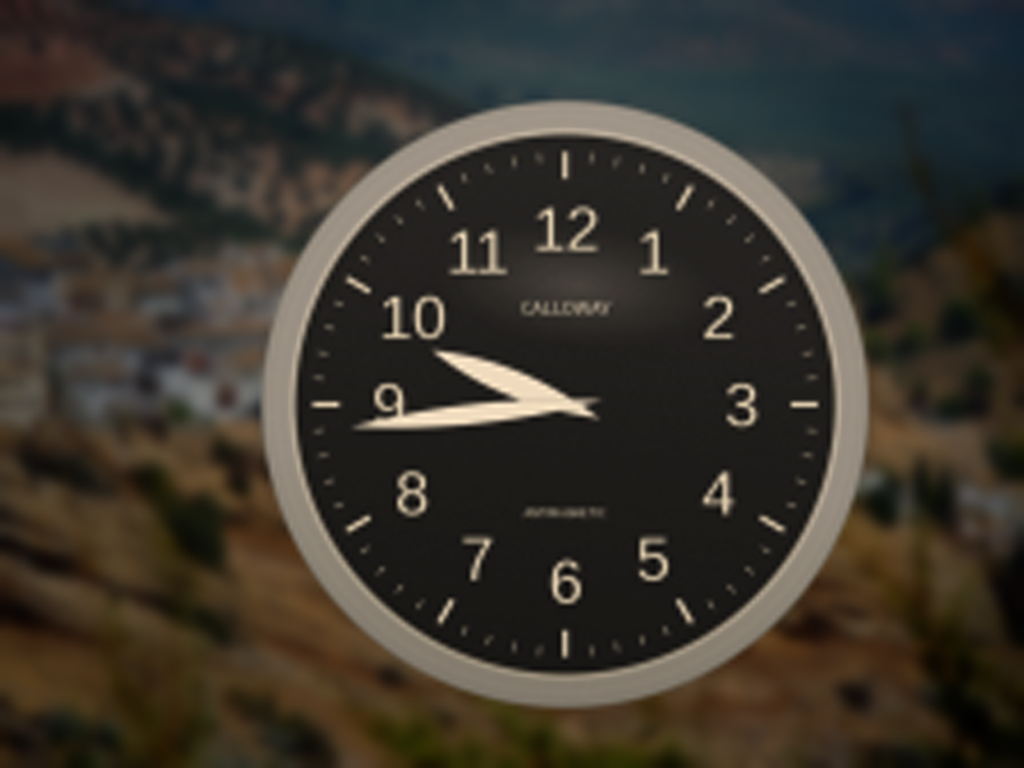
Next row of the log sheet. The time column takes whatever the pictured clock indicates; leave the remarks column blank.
9:44
